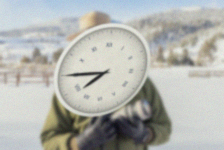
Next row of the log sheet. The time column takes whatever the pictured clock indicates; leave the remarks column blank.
7:45
